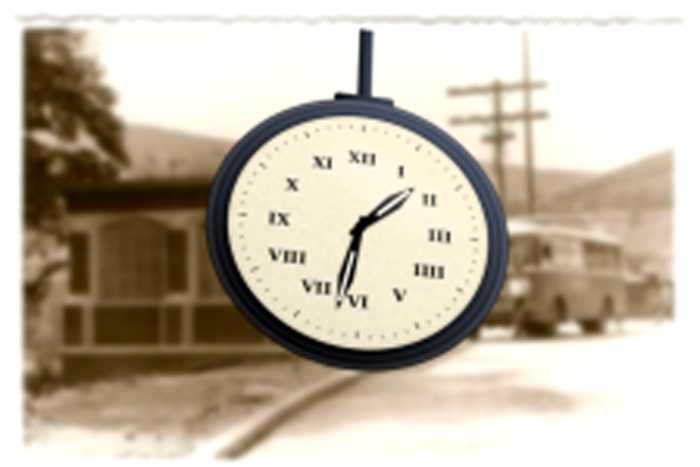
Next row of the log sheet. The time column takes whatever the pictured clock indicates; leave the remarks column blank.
1:32
